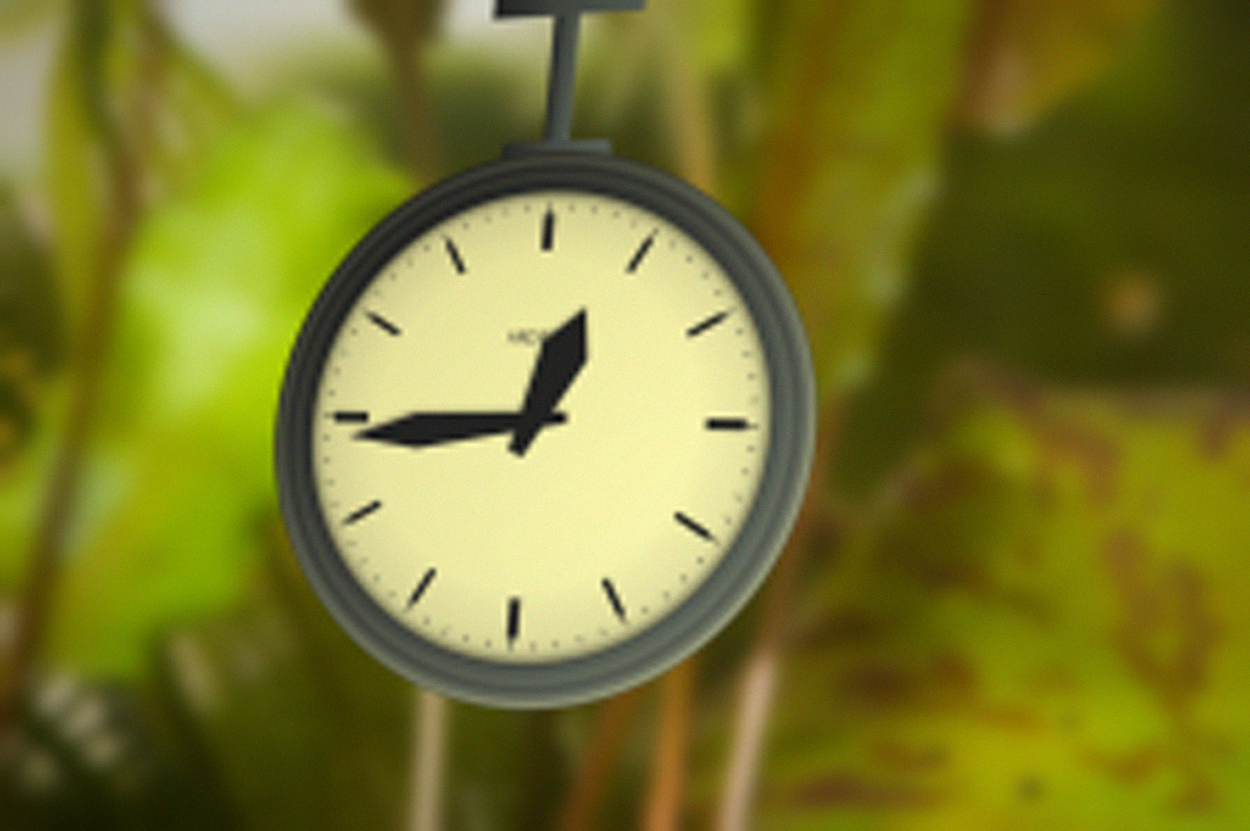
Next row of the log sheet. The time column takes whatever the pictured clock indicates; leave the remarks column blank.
12:44
